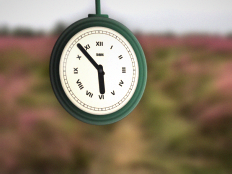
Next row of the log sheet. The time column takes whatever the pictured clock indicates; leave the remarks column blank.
5:53
